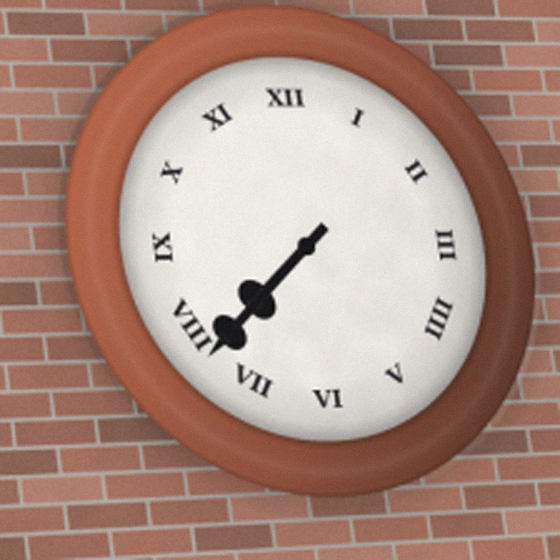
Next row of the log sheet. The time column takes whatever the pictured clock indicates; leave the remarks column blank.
7:38
